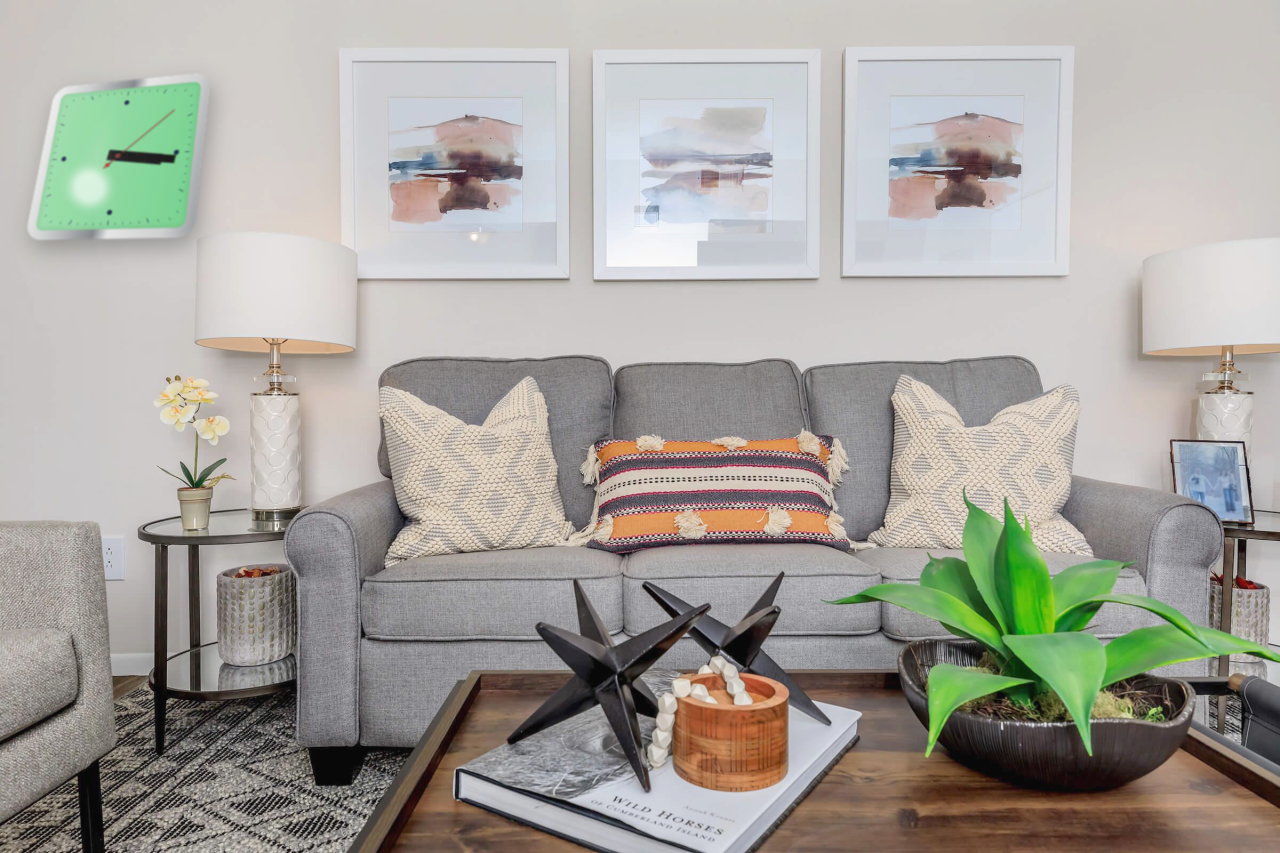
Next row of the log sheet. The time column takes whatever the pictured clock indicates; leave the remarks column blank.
3:16:08
